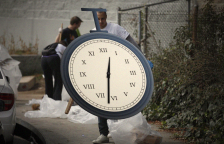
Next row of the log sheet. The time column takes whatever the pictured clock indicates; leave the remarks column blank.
12:32
